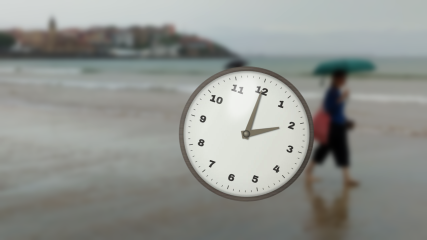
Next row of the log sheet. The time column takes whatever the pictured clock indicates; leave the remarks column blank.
2:00
